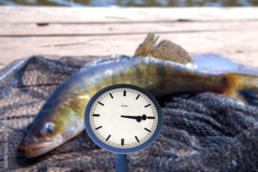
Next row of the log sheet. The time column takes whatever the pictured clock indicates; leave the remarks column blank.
3:15
